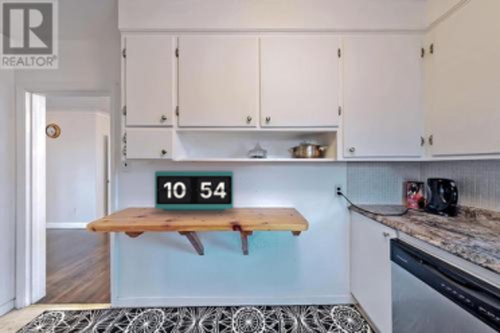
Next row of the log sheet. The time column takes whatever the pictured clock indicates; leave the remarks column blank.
10:54
